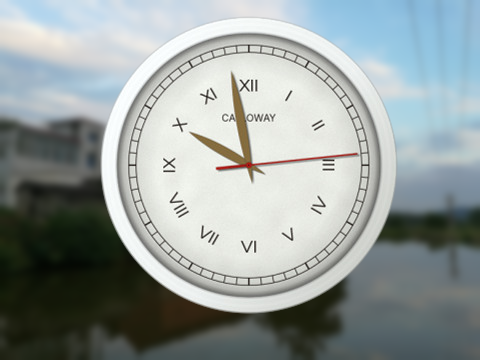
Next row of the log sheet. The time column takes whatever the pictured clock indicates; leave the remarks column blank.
9:58:14
